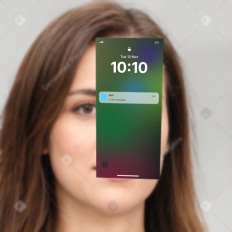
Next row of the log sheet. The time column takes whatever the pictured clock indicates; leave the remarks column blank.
10:10
